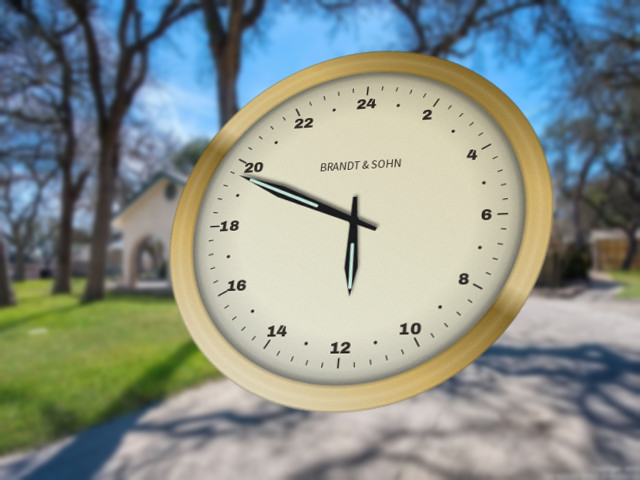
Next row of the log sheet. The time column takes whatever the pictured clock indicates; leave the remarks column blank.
11:49
